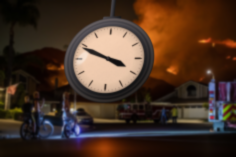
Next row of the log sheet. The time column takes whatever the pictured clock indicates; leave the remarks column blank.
3:49
